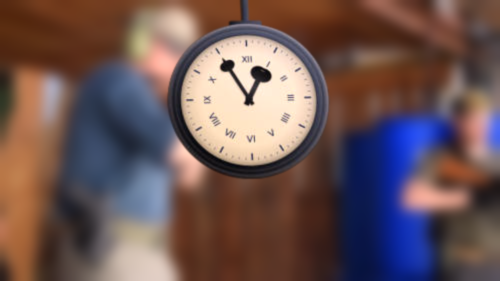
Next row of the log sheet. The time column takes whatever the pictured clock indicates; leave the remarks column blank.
12:55
